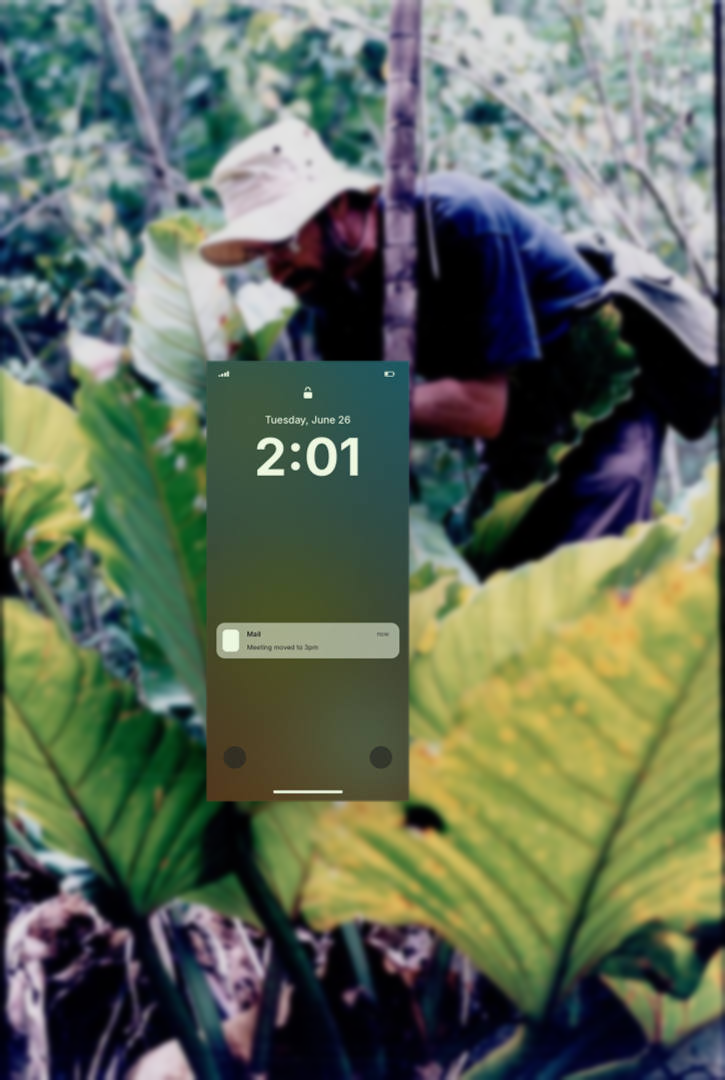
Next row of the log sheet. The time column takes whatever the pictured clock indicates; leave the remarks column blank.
2:01
